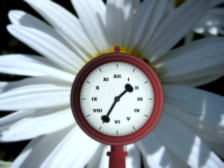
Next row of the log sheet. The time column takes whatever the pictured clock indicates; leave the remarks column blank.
1:35
